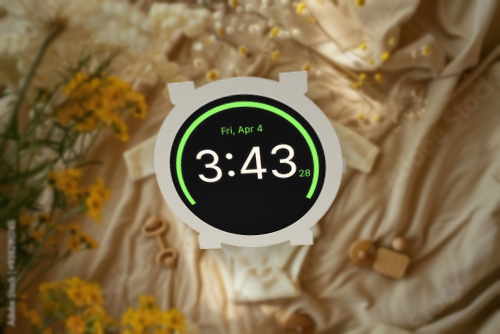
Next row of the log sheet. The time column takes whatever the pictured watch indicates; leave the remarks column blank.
3:43:28
